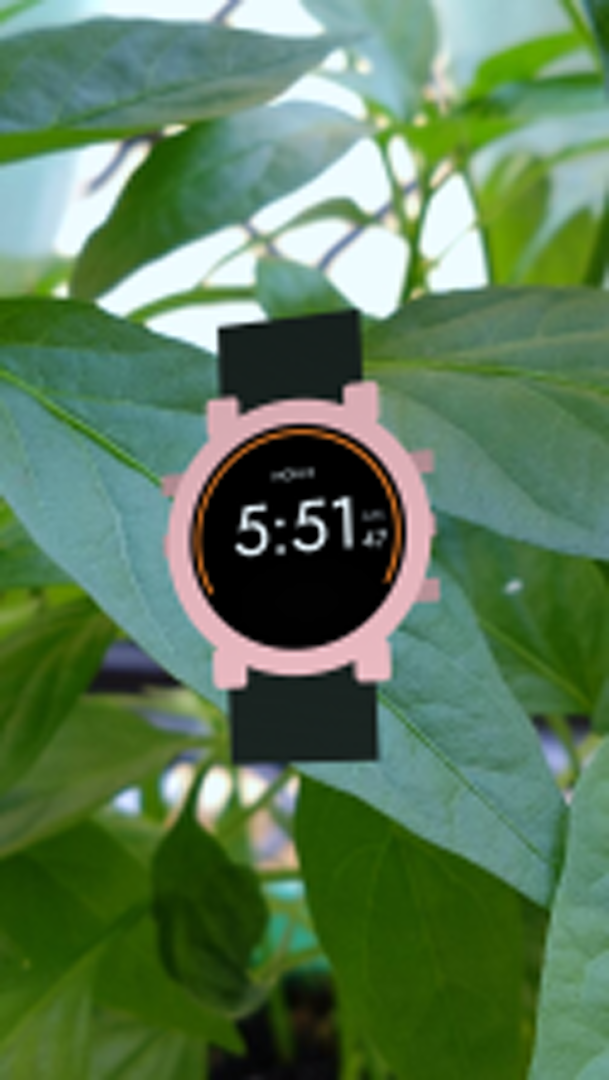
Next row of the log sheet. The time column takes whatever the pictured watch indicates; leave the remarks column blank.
5:51
